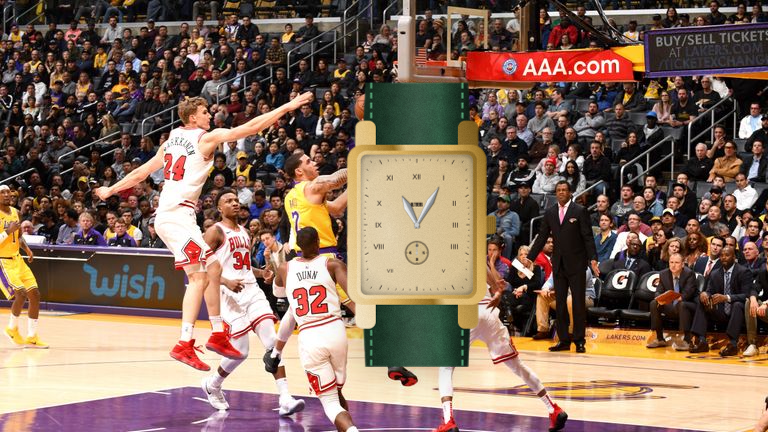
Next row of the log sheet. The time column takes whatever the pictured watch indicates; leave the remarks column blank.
11:05
